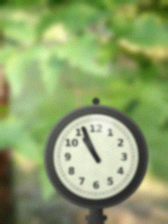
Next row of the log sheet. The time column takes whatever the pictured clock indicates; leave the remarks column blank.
10:56
